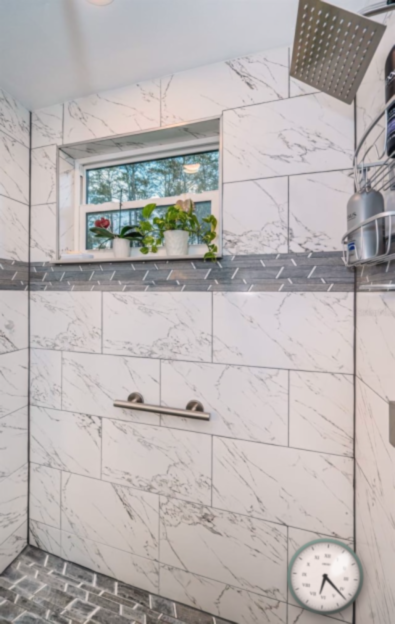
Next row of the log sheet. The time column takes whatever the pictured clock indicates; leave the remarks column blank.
6:22
